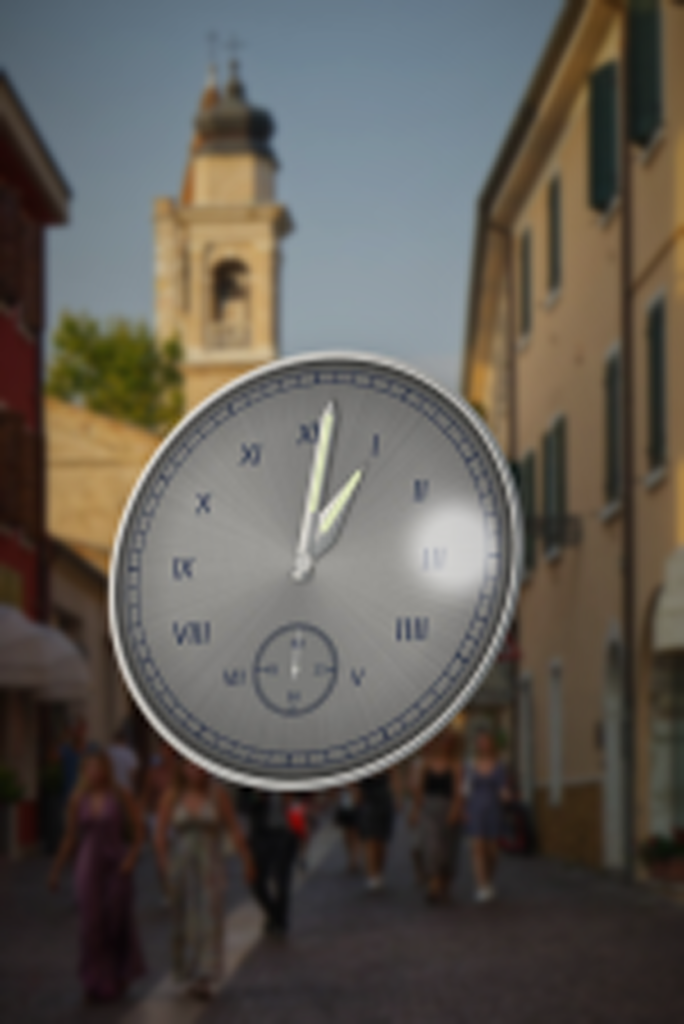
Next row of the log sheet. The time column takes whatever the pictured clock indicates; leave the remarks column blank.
1:01
